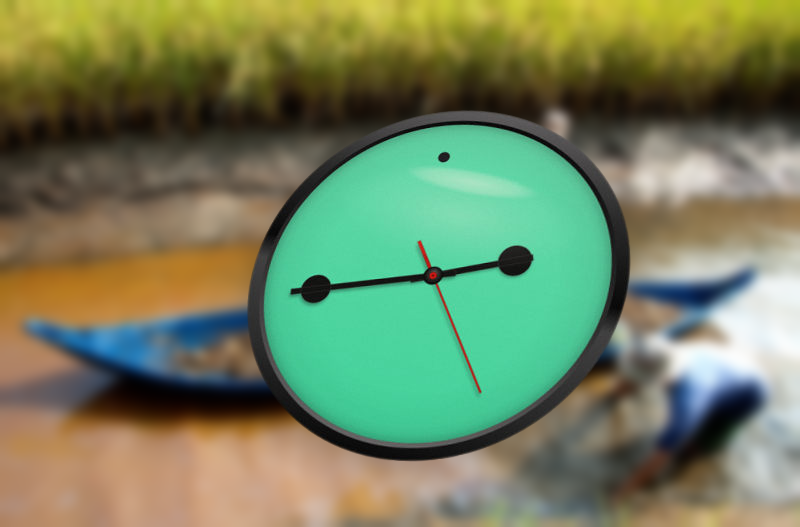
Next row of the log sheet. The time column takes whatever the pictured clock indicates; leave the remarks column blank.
2:44:26
